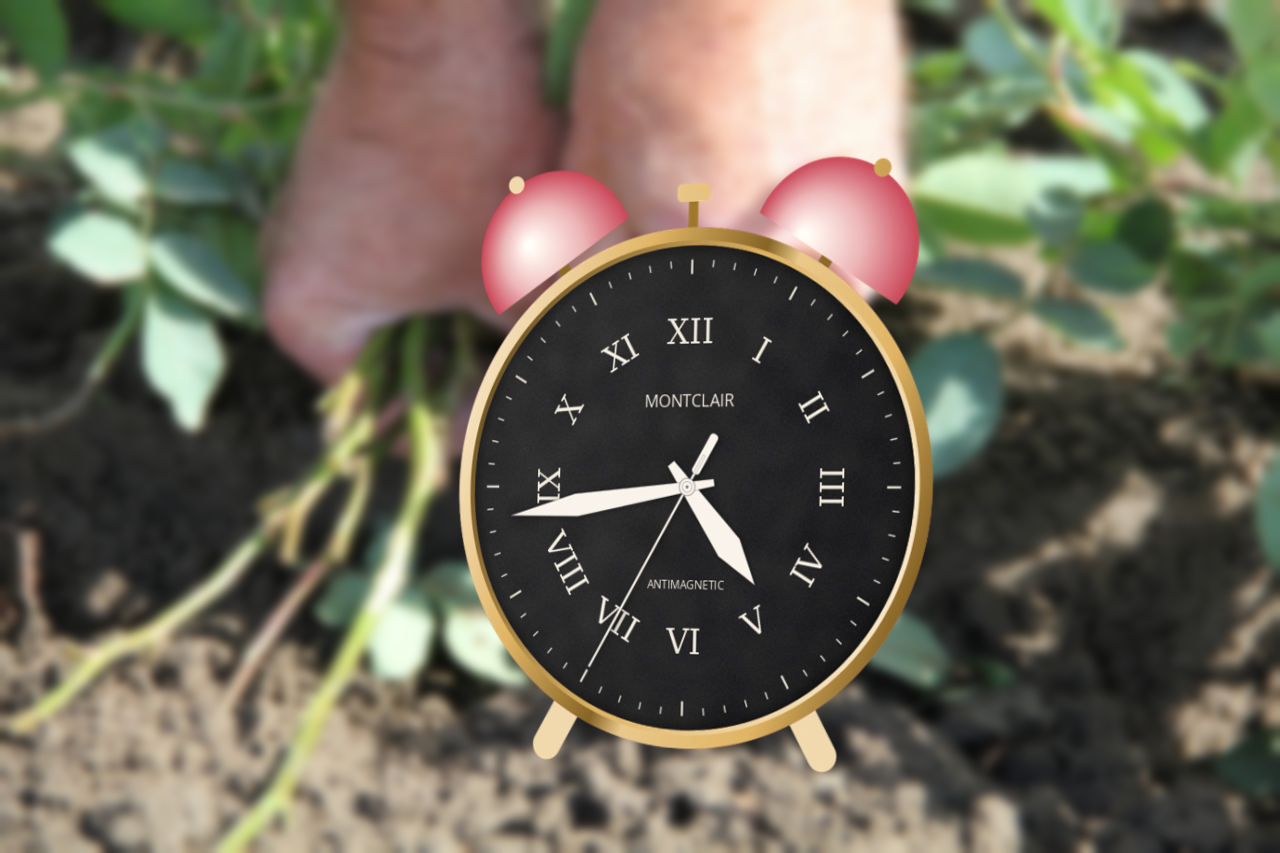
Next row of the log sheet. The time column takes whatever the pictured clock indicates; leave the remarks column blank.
4:43:35
